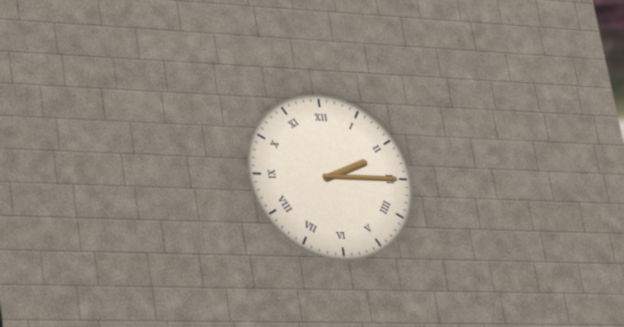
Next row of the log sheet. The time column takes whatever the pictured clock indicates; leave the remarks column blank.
2:15
